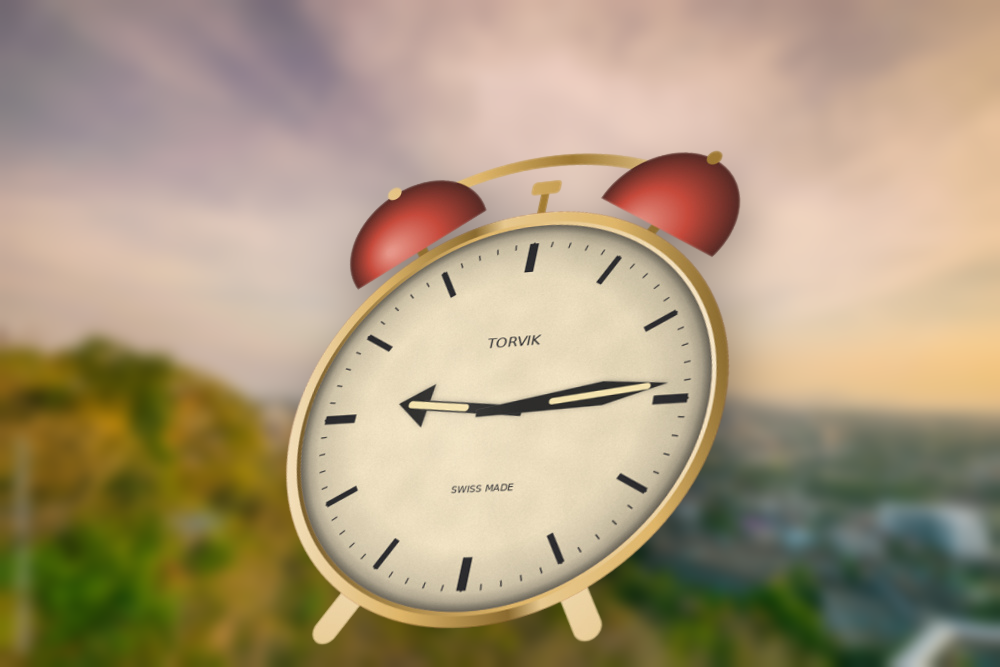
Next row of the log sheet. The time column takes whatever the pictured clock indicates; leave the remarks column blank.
9:14
